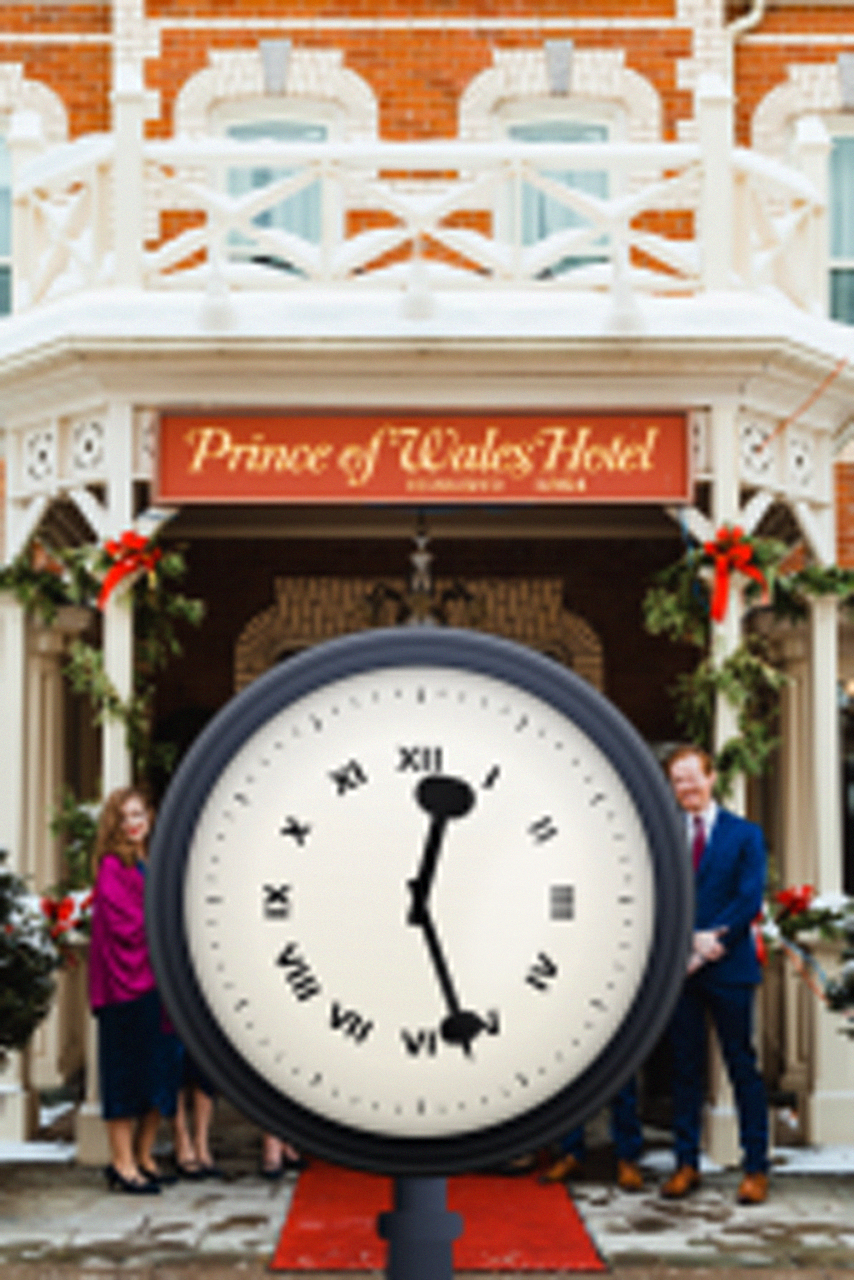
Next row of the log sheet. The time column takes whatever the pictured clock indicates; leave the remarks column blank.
12:27
